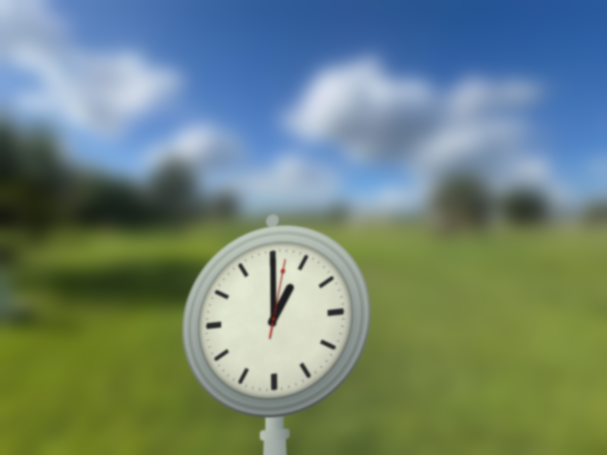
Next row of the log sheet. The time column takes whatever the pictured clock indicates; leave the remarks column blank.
1:00:02
